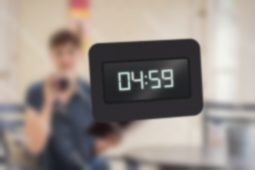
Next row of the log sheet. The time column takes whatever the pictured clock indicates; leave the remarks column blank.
4:59
